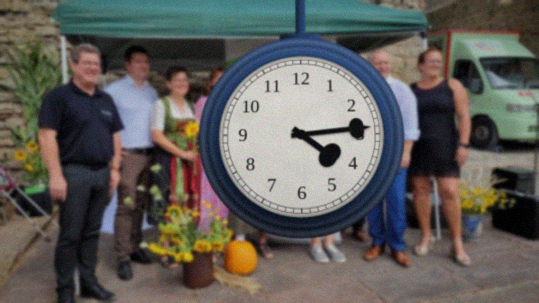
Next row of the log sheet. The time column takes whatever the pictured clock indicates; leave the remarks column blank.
4:14
